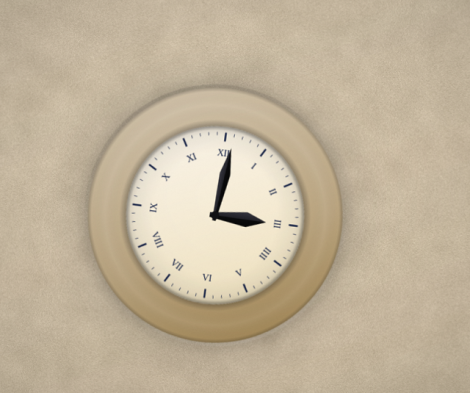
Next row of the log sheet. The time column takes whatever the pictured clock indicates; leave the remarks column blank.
3:01
